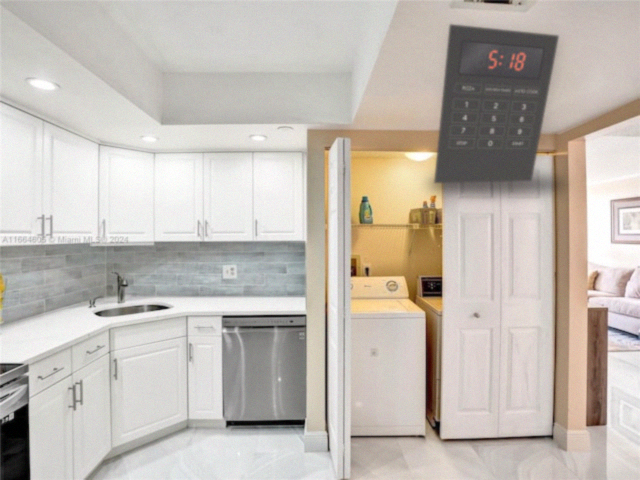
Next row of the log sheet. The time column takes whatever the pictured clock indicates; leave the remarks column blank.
5:18
